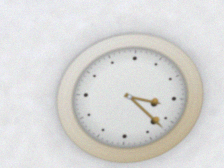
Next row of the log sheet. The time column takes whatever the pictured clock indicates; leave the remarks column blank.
3:22
